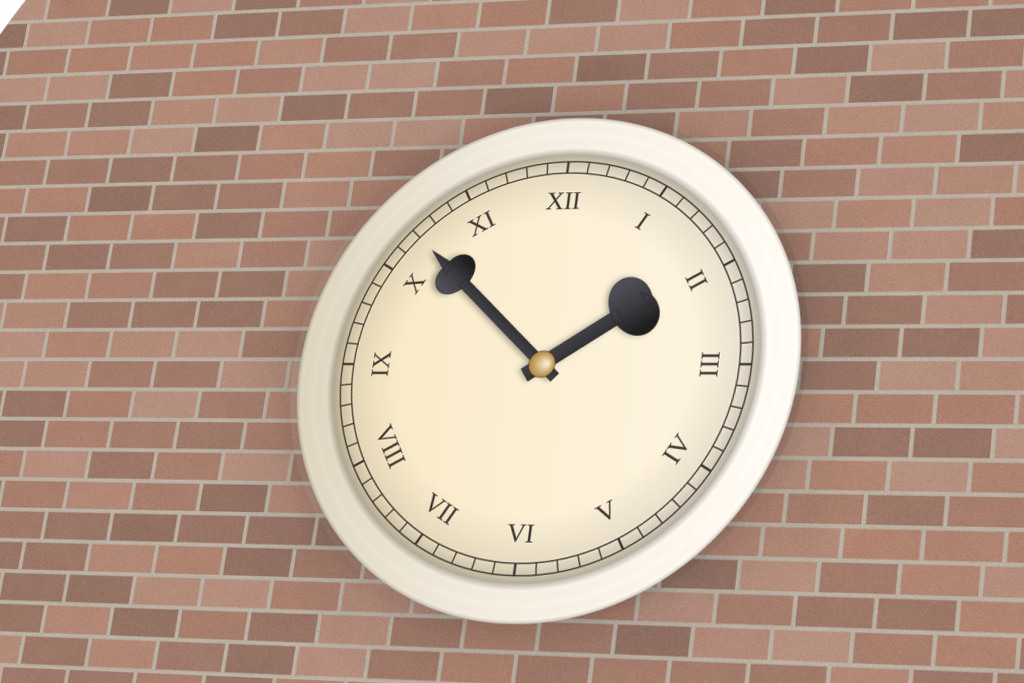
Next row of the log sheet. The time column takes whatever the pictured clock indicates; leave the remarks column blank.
1:52
